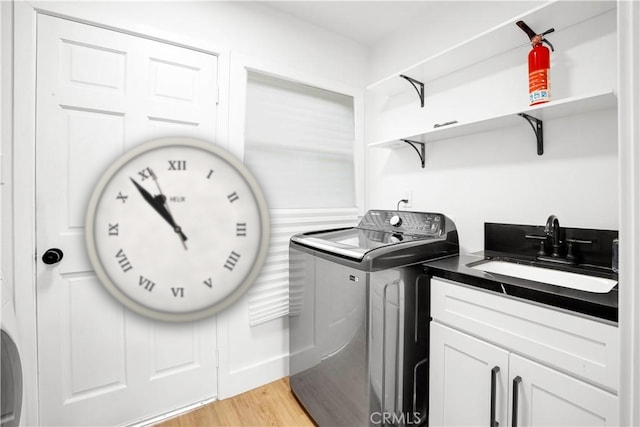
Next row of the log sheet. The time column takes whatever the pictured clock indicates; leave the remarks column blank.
10:52:56
